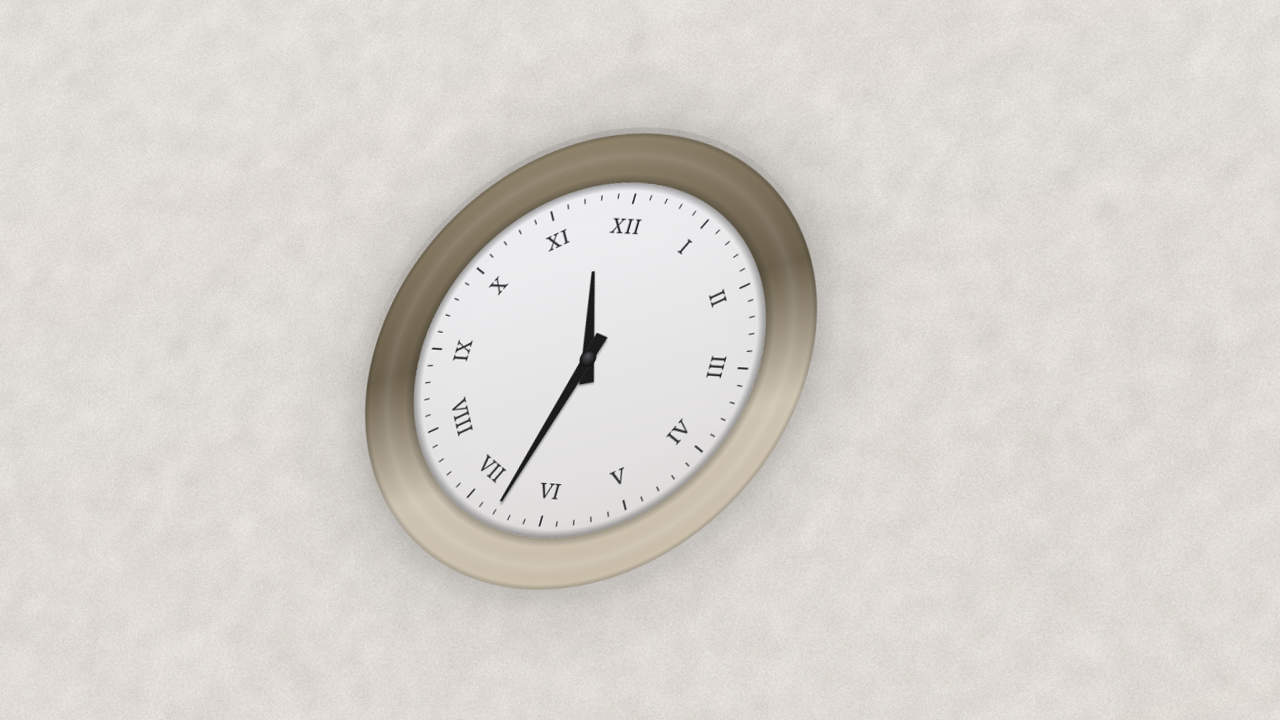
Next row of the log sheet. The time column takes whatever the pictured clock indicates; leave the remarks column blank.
11:33
